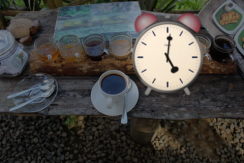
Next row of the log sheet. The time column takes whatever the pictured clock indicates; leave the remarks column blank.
5:01
